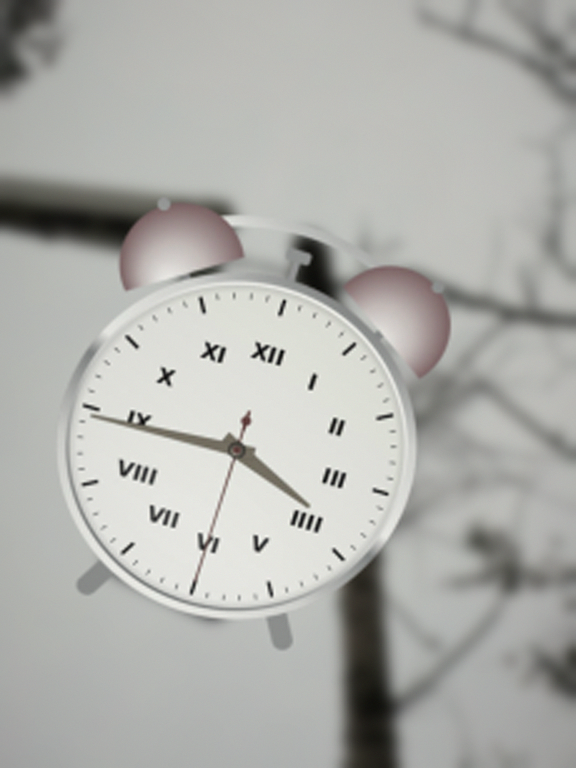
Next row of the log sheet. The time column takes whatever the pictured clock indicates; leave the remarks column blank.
3:44:30
